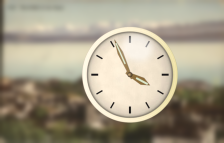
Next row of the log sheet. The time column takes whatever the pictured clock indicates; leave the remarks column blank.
3:56
